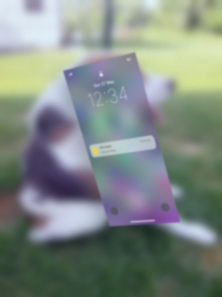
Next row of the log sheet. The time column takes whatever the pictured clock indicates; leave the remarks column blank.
12:34
